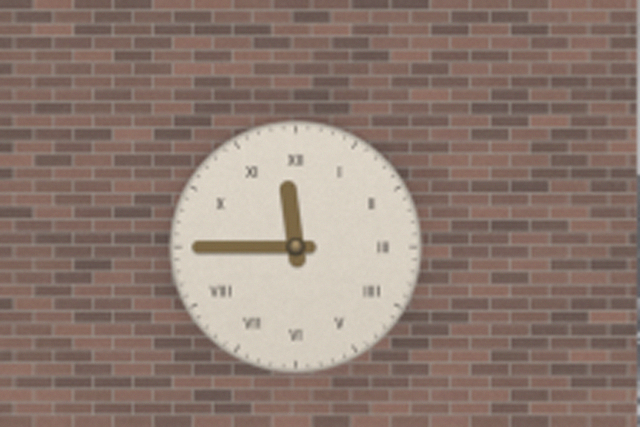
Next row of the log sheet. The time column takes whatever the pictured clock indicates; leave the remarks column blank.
11:45
